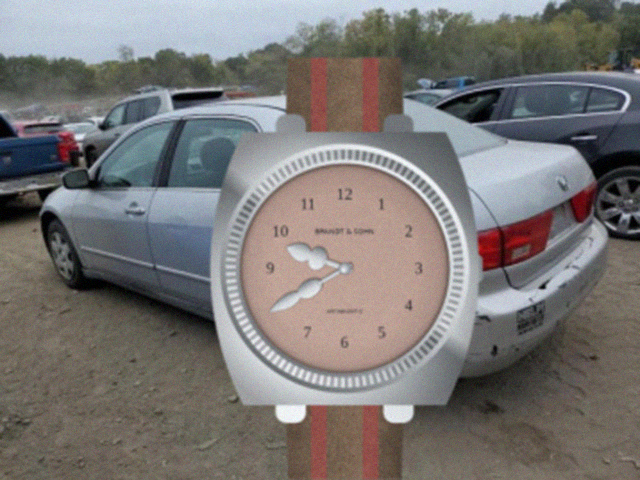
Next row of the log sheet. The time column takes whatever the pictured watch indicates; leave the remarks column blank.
9:40
